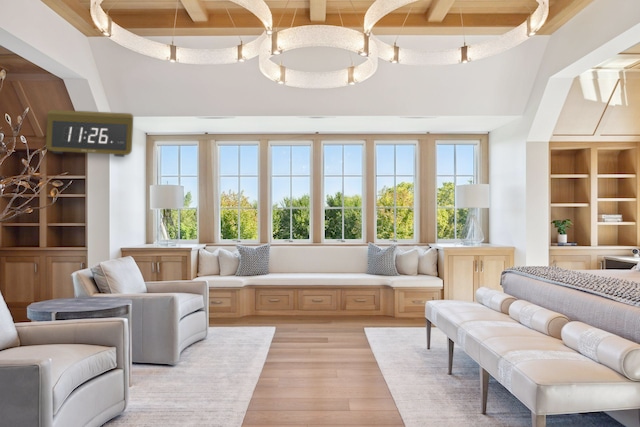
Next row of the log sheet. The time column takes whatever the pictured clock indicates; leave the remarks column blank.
11:26
